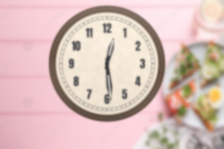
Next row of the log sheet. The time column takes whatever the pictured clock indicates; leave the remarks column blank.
12:29
